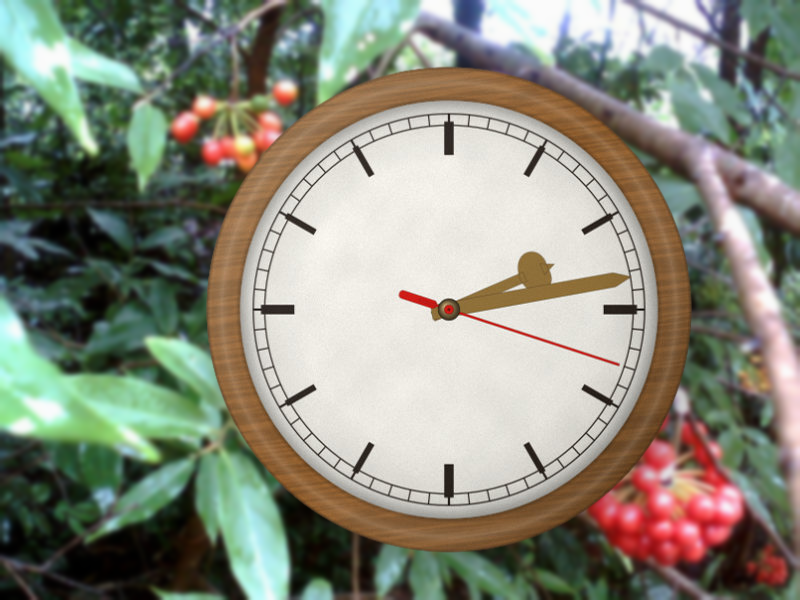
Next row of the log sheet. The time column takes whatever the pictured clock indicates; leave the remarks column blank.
2:13:18
